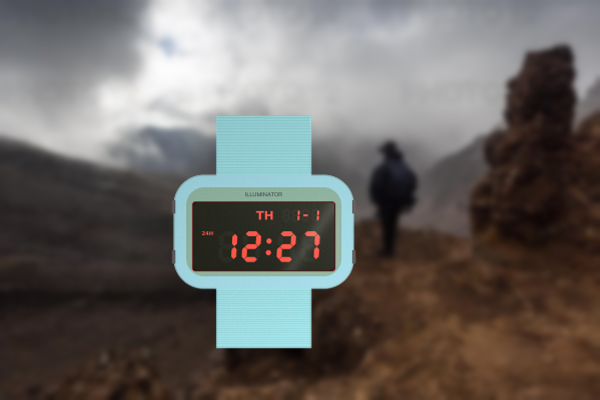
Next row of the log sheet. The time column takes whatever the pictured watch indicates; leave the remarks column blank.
12:27
